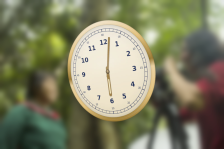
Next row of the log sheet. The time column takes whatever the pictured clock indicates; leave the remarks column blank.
6:02
